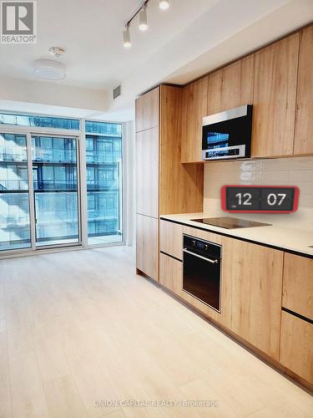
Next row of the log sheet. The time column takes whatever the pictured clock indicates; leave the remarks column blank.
12:07
